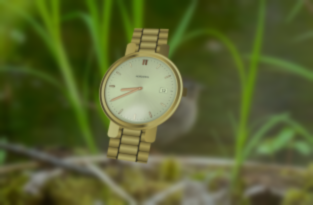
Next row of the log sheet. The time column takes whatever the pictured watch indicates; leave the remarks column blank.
8:40
